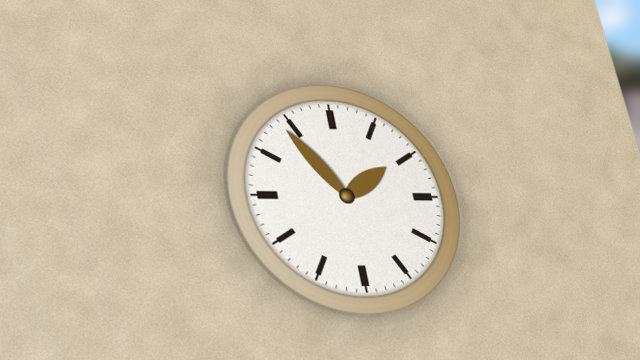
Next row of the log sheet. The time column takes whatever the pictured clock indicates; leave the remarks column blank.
1:54
